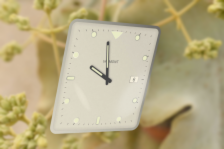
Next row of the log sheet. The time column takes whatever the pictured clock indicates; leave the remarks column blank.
9:58
